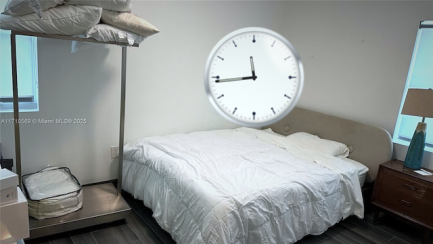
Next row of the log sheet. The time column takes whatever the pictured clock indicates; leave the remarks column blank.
11:44
